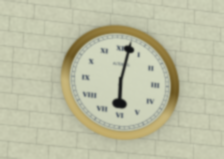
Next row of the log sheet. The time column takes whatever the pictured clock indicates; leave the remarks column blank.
6:02
